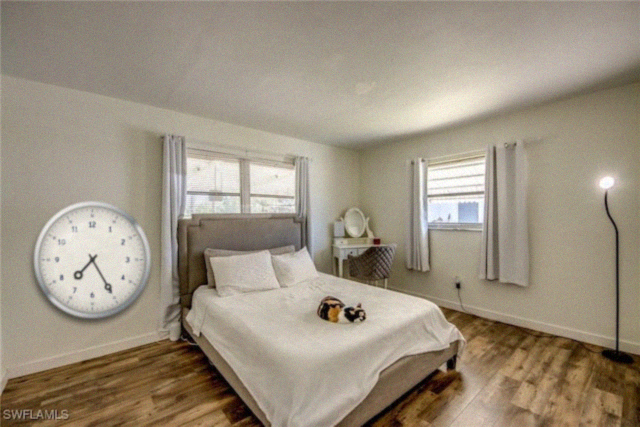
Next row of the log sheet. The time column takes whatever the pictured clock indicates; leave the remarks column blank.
7:25
